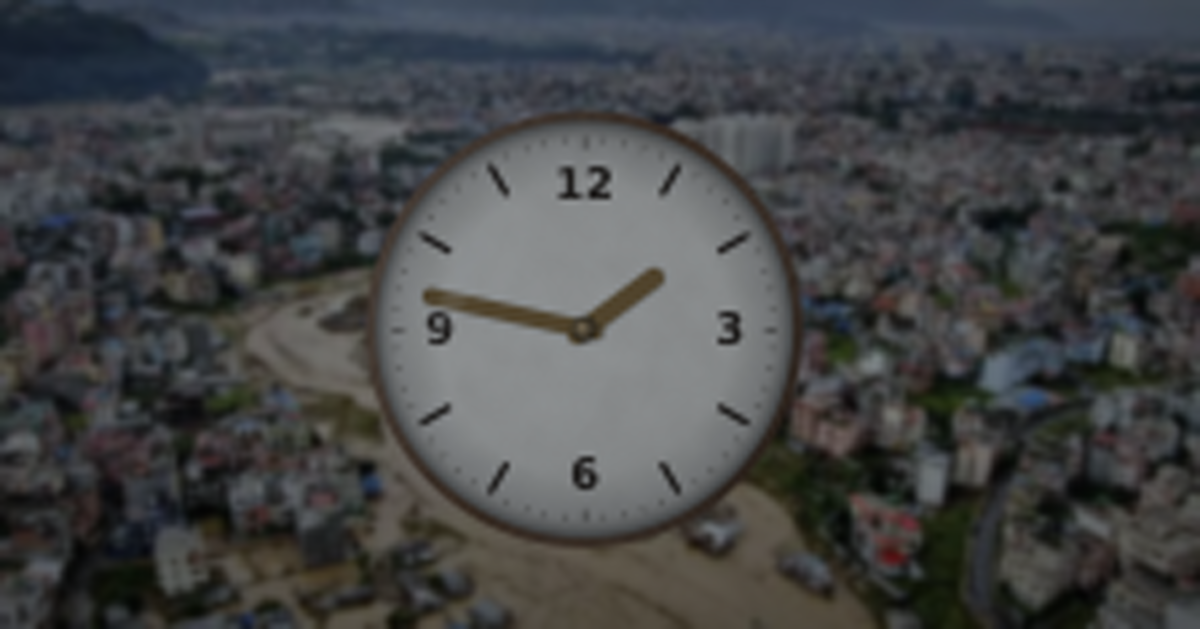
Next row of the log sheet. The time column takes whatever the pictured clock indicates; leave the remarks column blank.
1:47
